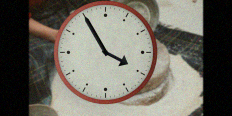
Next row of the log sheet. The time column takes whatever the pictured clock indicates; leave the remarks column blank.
3:55
